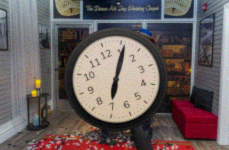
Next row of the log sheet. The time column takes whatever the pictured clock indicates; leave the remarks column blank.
7:06
